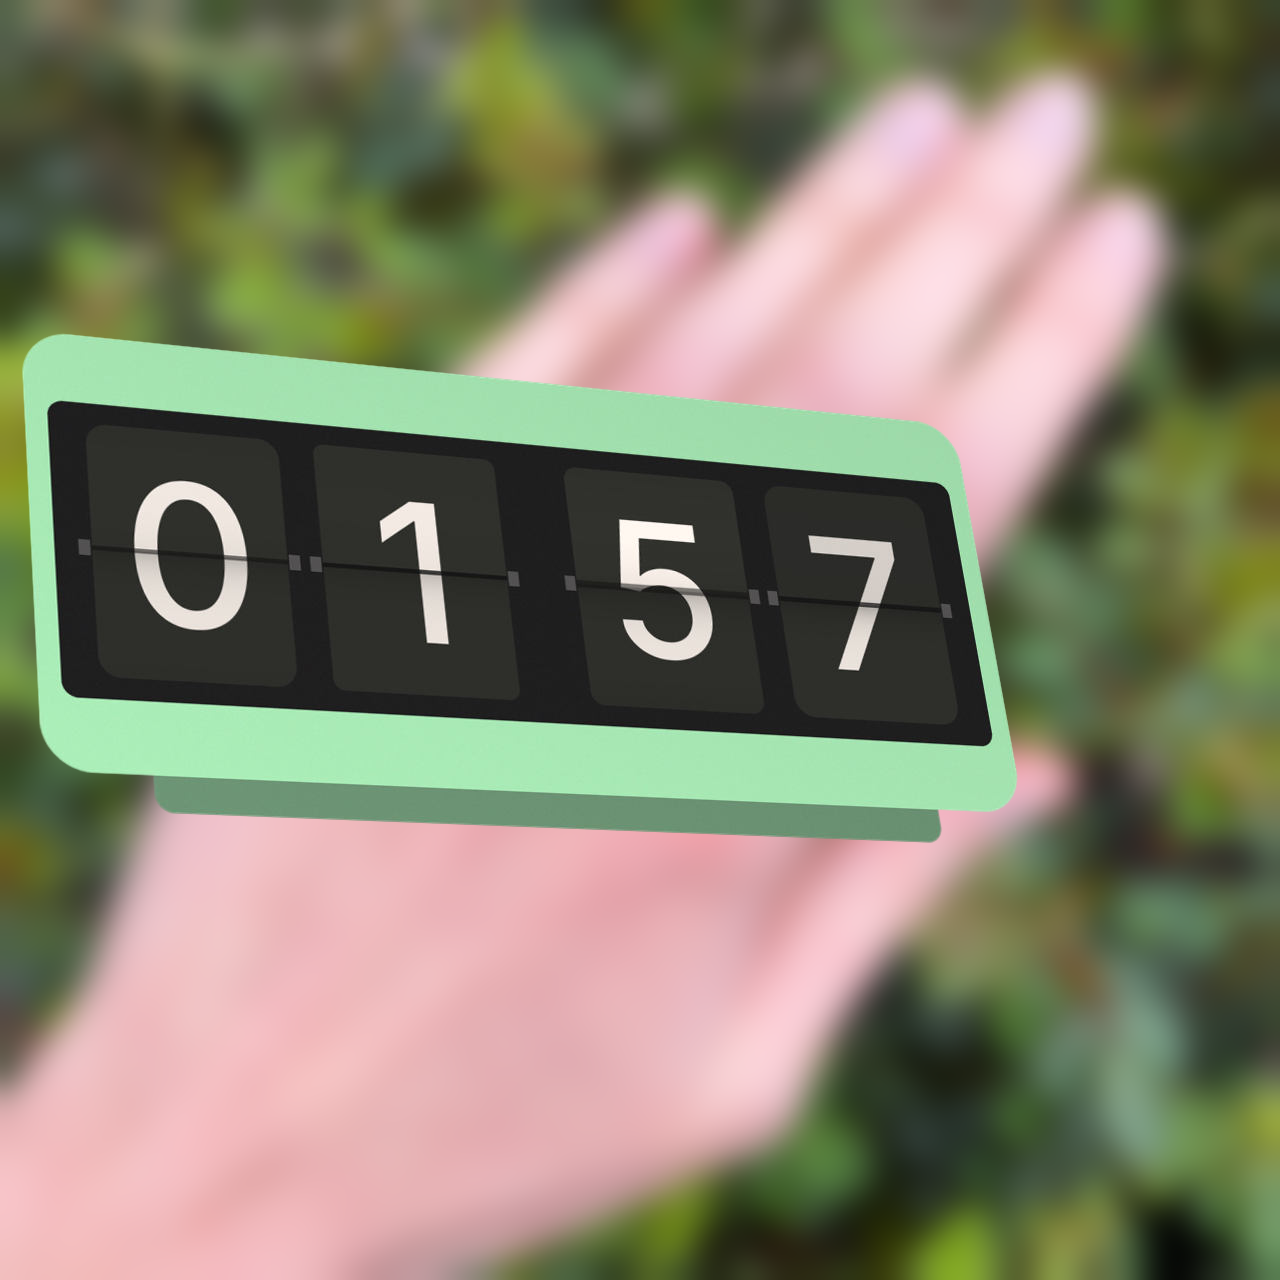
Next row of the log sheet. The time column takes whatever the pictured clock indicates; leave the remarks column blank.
1:57
